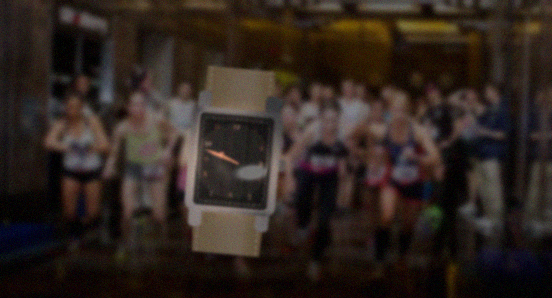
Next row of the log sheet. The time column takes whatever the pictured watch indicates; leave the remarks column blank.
9:48
